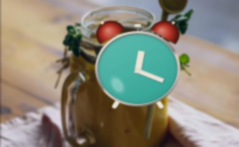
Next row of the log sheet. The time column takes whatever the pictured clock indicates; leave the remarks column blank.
12:19
